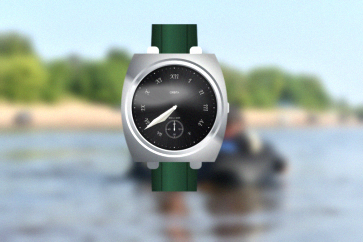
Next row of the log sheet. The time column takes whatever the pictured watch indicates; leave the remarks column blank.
7:39
